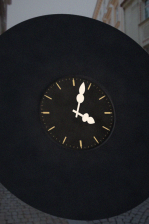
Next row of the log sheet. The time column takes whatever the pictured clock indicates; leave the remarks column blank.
4:03
